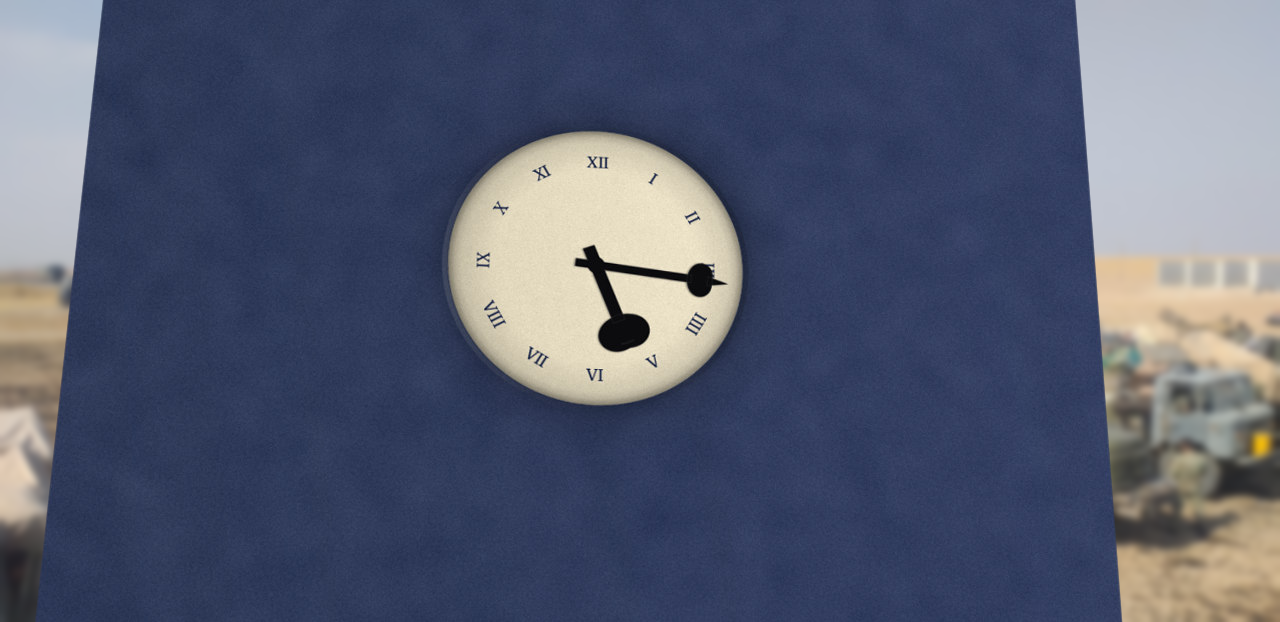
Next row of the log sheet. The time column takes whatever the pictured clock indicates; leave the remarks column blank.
5:16
